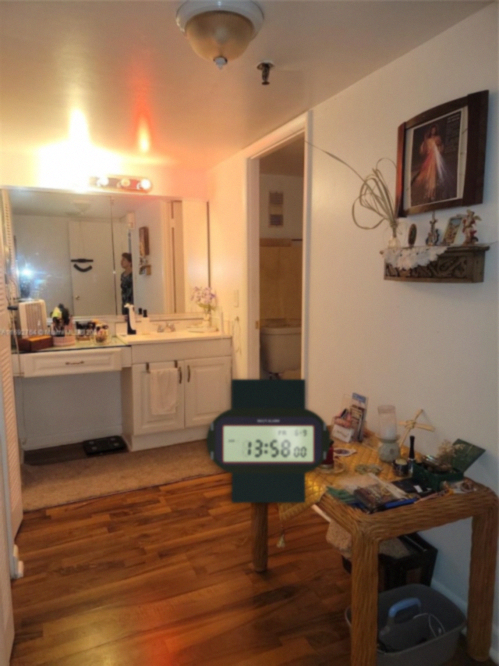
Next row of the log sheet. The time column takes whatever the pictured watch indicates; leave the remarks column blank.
13:58:00
